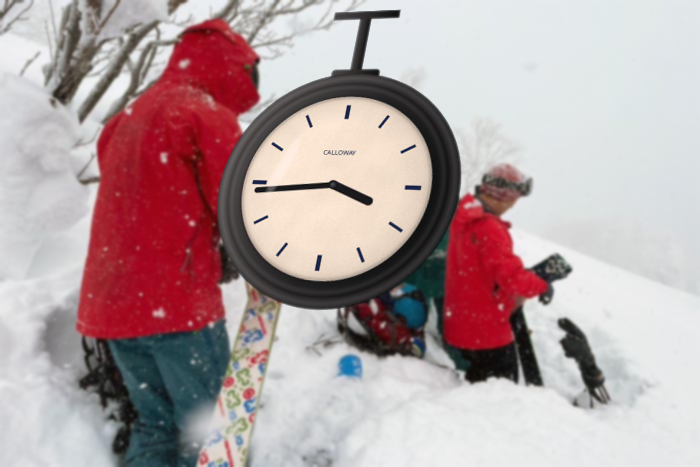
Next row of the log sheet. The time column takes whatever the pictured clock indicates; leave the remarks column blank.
3:44
